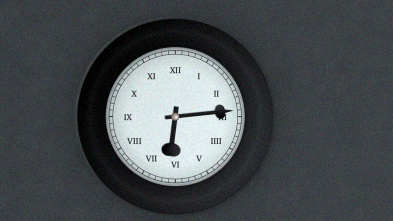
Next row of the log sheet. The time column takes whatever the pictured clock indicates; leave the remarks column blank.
6:14
